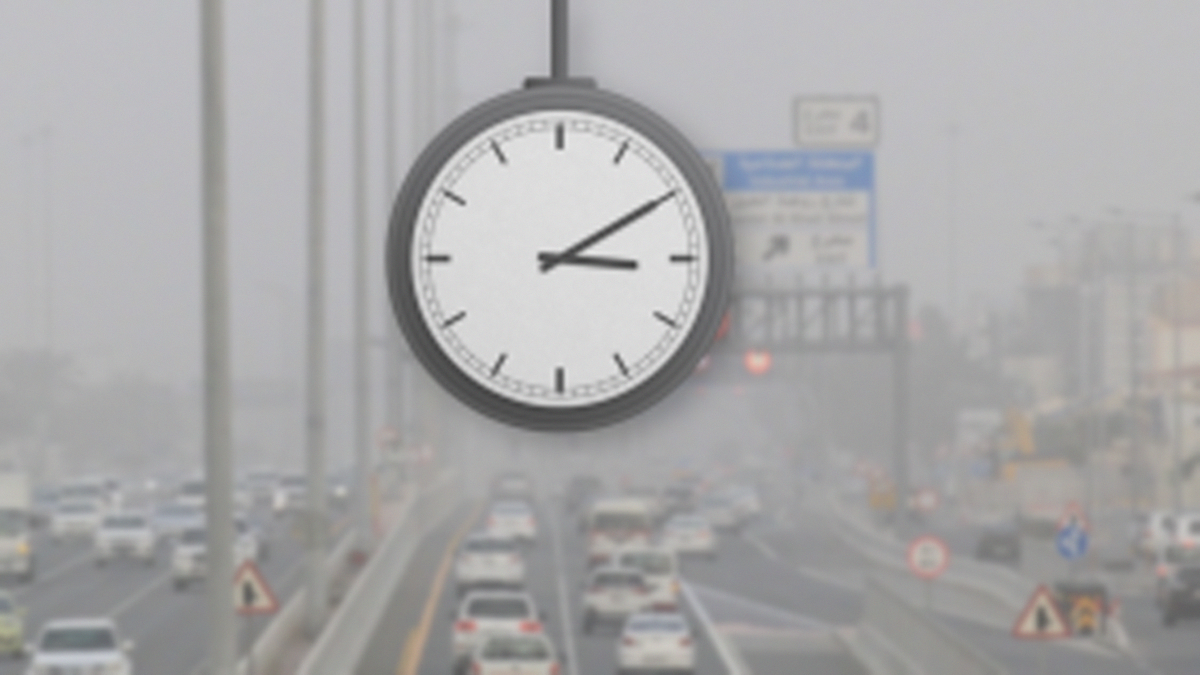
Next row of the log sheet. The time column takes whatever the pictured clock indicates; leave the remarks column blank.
3:10
